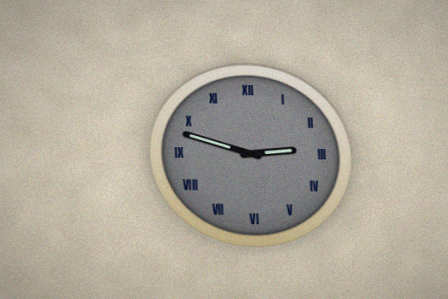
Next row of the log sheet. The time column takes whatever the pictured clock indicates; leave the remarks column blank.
2:48
